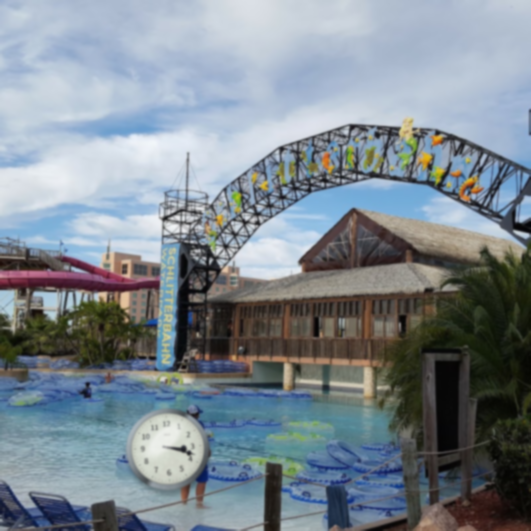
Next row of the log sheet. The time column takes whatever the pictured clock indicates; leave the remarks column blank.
3:18
